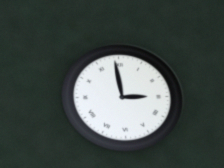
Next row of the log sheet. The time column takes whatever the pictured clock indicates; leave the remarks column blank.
2:59
